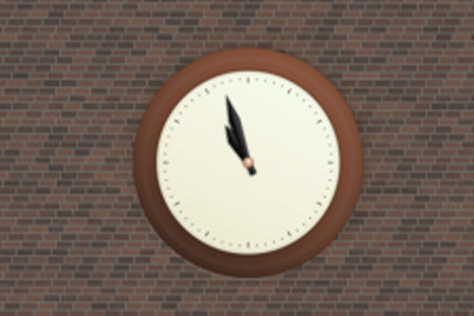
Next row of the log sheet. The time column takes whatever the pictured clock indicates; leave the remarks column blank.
10:57
